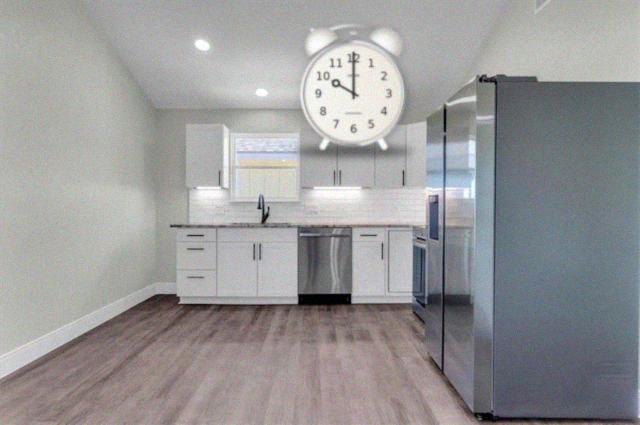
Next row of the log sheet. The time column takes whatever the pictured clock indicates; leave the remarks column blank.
10:00
